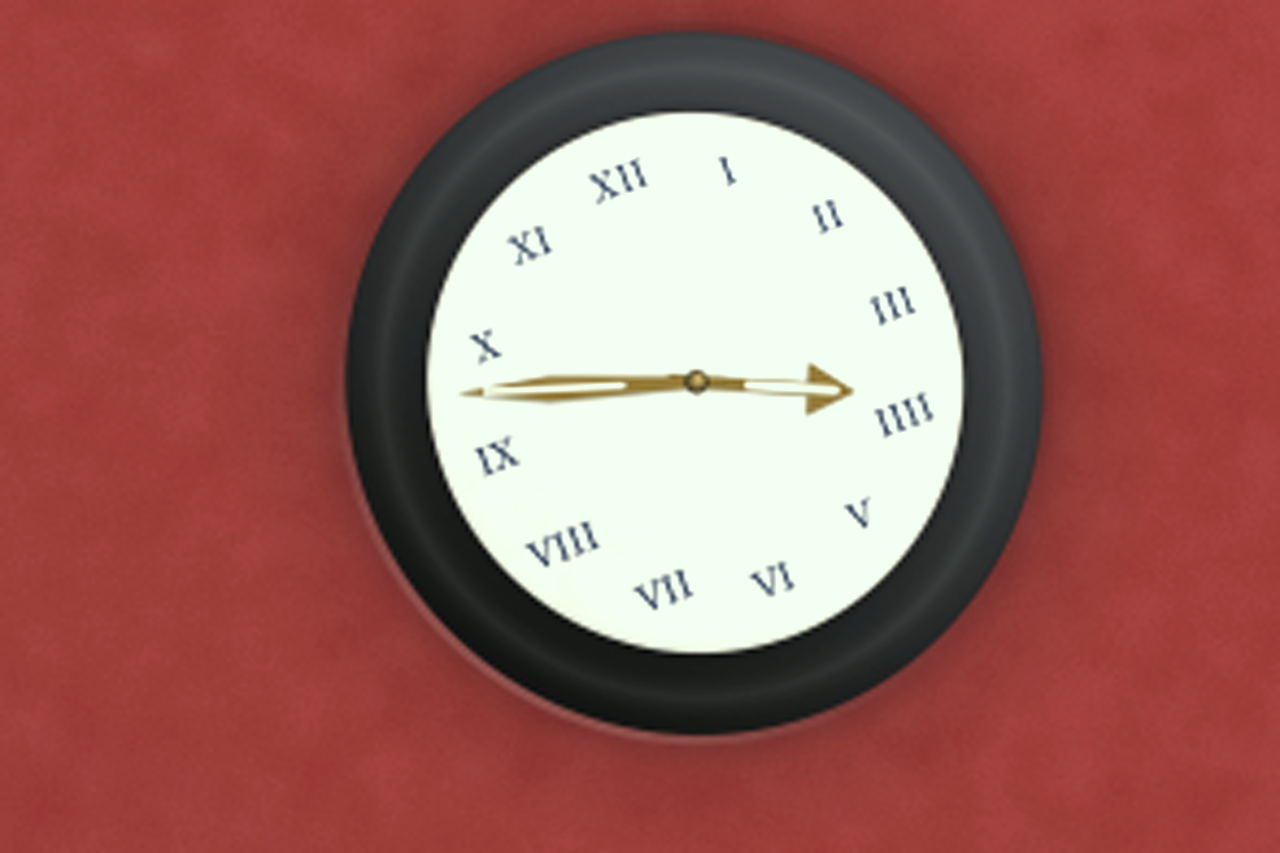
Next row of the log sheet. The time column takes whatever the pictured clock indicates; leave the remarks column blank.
3:48
